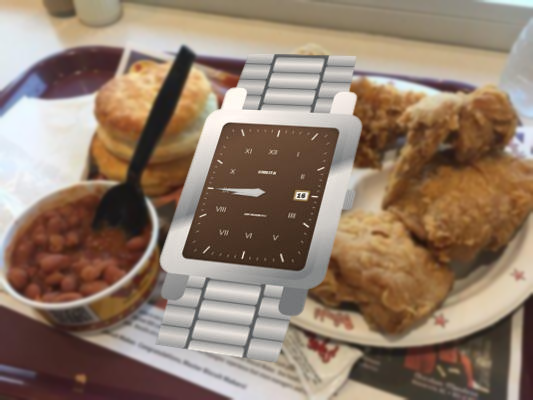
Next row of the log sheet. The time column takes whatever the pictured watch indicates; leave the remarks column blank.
8:45
